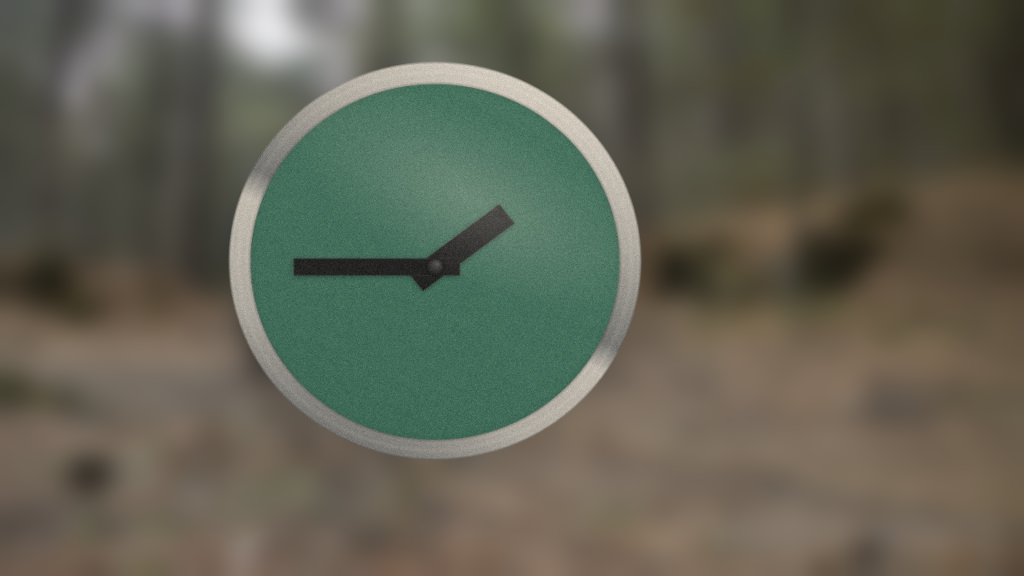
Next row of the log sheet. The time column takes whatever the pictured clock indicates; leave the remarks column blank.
1:45
